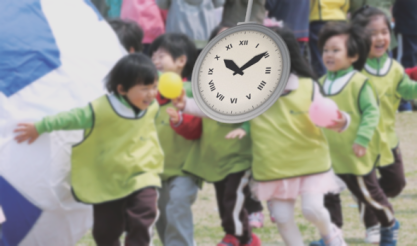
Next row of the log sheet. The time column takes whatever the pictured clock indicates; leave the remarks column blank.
10:09
